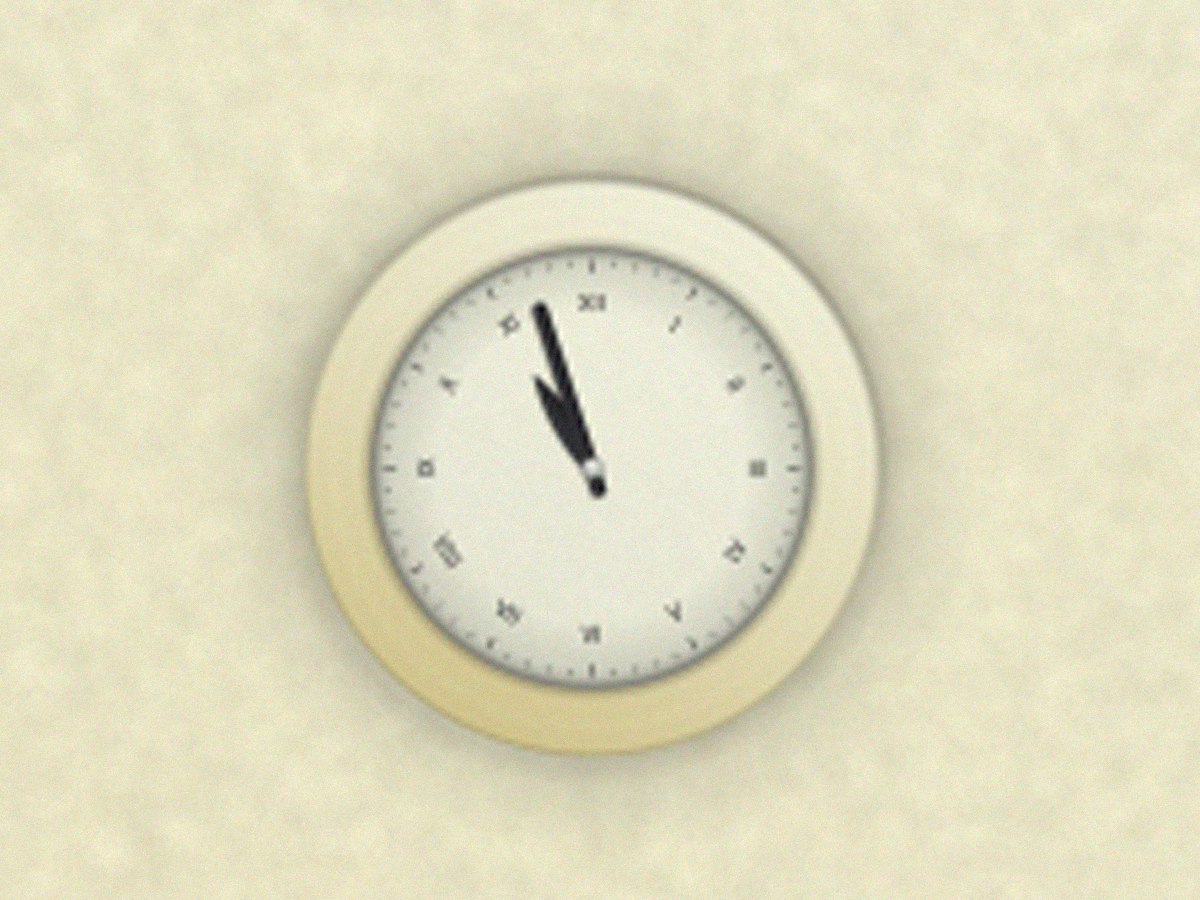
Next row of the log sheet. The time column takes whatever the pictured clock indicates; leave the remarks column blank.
10:57
